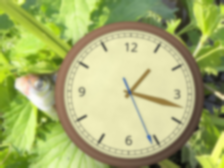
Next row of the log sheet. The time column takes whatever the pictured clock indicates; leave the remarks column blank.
1:17:26
